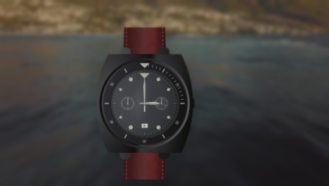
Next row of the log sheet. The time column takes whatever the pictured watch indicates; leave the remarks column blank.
3:00
